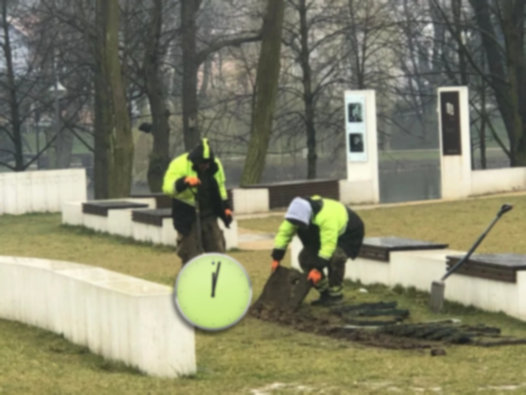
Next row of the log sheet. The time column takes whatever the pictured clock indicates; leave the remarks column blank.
12:02
